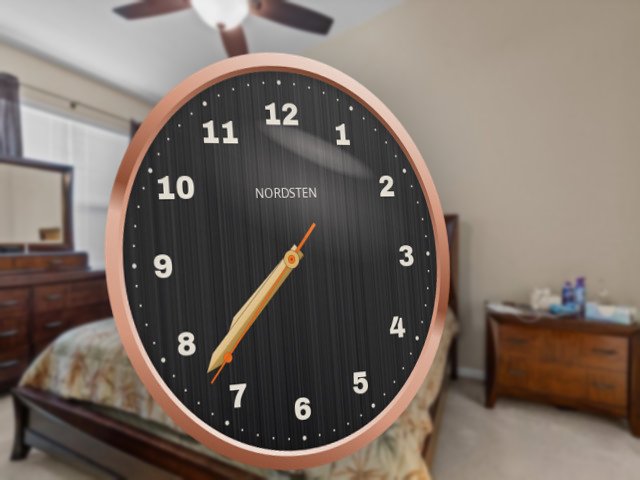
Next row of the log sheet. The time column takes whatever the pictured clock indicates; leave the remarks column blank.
7:37:37
